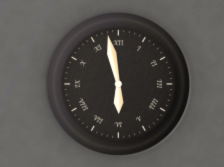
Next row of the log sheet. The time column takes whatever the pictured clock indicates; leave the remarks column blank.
5:58
